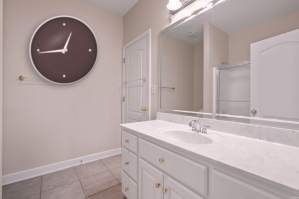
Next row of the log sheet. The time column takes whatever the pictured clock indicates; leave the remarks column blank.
12:44
